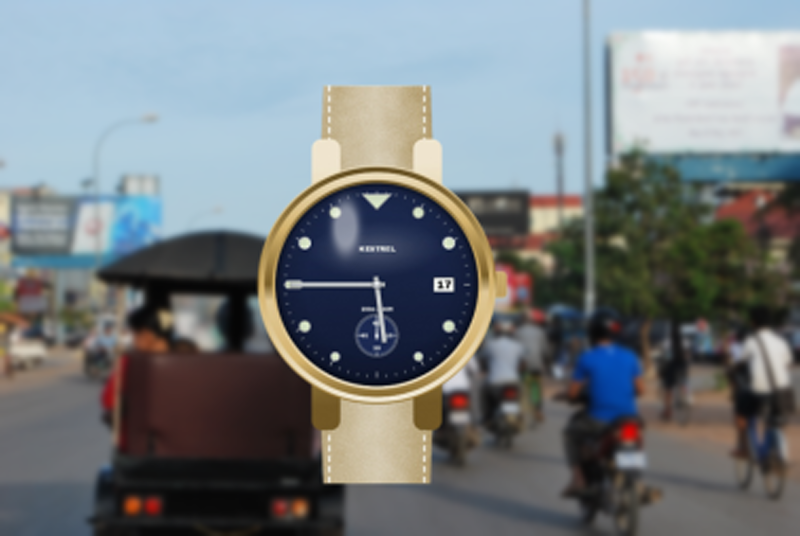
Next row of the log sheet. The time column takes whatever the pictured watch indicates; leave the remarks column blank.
5:45
